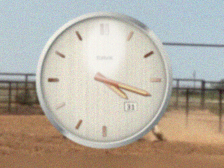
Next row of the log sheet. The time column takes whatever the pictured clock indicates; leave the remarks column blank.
4:18
